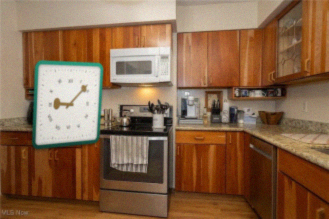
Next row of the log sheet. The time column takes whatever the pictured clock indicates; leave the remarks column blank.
9:08
